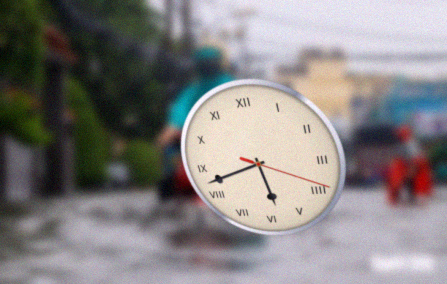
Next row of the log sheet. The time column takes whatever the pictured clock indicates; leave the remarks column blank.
5:42:19
